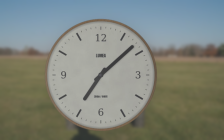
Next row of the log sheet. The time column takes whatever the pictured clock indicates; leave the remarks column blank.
7:08
